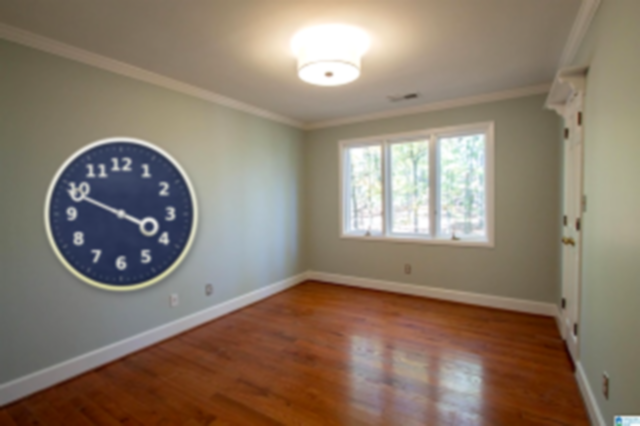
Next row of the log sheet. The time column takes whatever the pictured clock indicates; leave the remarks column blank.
3:49
